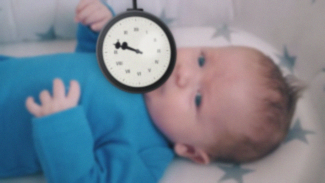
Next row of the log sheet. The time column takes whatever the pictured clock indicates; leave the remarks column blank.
9:48
